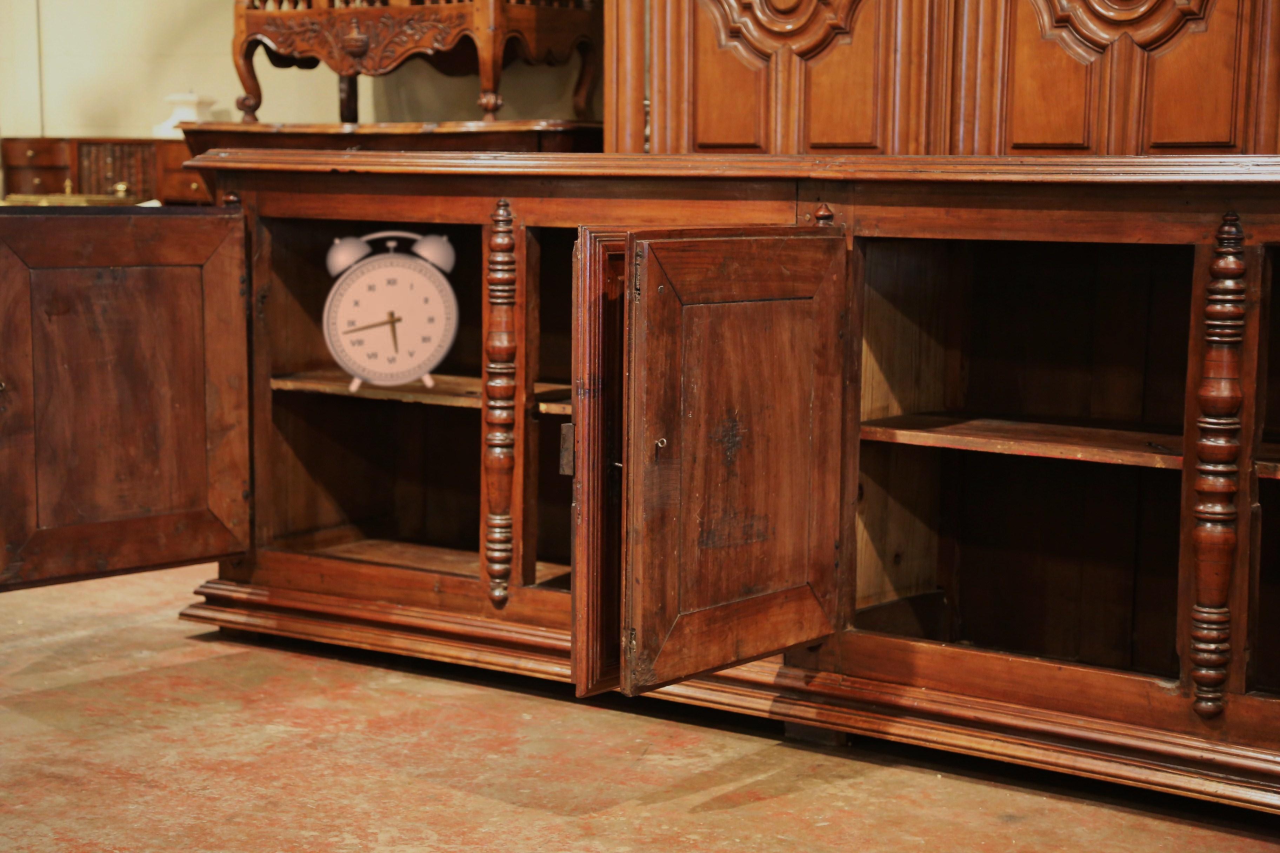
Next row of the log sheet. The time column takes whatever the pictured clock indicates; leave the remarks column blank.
5:43
